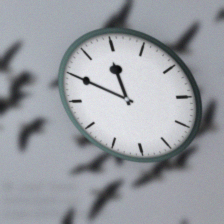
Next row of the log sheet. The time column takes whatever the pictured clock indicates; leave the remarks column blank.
11:50
